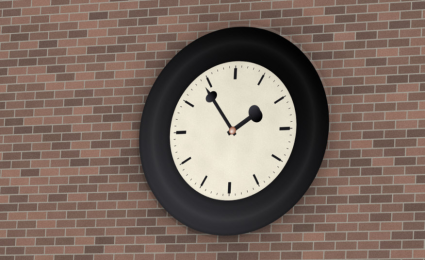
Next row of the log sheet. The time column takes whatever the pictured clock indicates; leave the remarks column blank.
1:54
